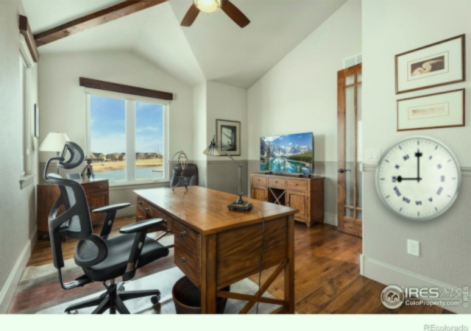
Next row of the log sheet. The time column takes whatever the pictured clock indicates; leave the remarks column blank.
9:00
